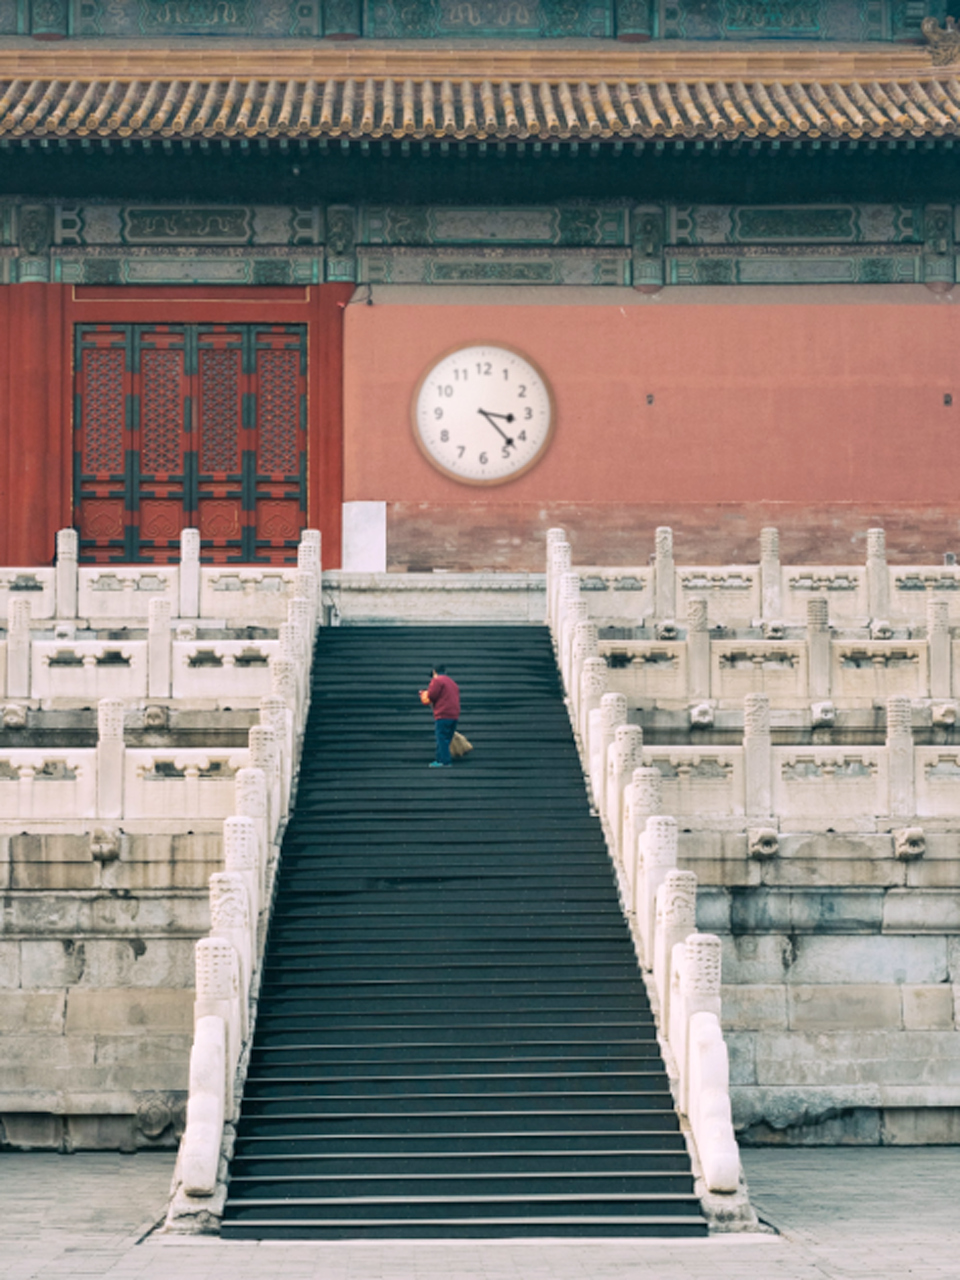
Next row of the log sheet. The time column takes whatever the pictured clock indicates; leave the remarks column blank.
3:23
